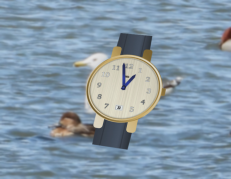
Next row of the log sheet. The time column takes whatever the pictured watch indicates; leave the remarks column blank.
12:58
